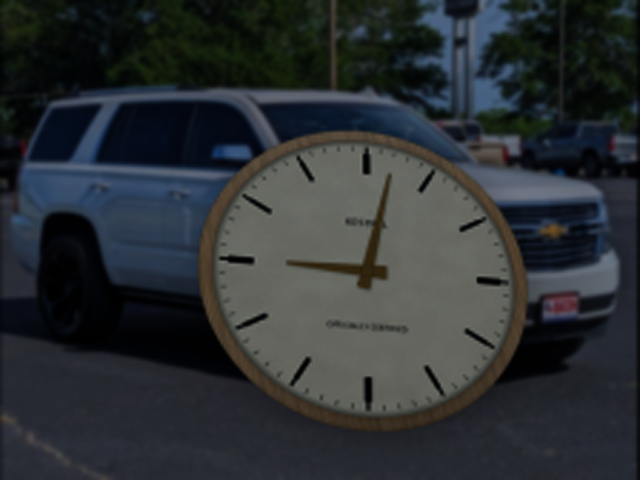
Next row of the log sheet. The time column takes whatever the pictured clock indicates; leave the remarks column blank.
9:02
